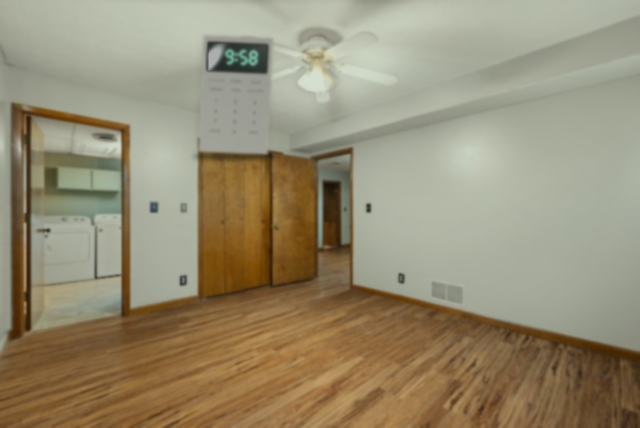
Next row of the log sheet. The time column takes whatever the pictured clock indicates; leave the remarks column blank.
9:58
